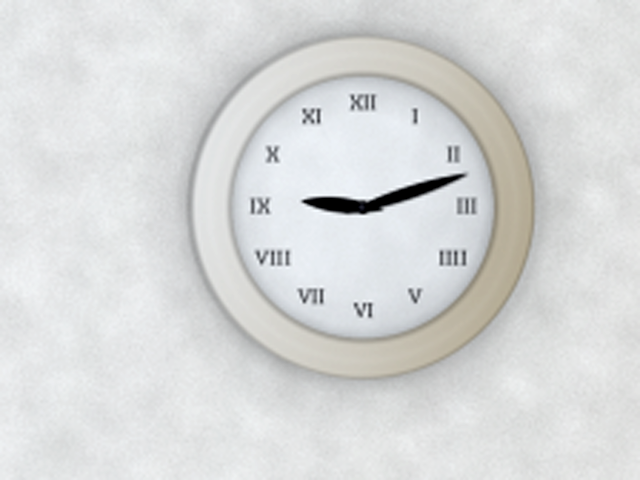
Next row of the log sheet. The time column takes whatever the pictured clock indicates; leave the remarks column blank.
9:12
